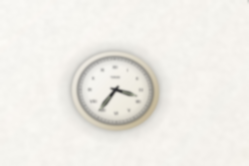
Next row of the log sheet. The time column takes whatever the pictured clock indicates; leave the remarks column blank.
3:36
